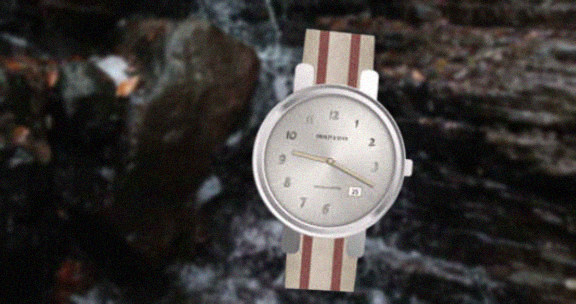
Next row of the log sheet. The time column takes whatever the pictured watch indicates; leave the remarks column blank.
9:19
